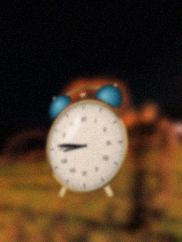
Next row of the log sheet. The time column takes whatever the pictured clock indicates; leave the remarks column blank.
8:46
